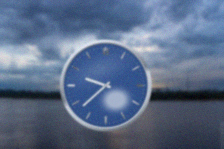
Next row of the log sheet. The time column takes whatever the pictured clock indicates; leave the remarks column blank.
9:38
